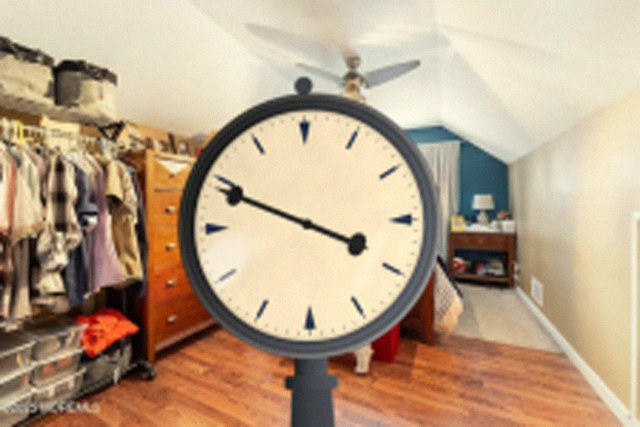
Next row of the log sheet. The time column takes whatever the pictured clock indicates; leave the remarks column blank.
3:49
